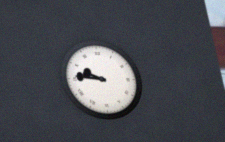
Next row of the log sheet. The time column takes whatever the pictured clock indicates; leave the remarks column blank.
9:46
